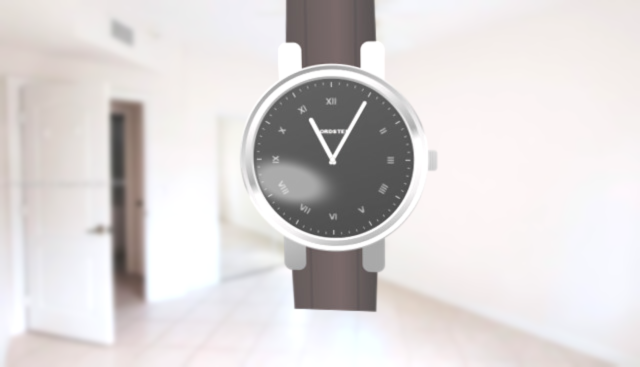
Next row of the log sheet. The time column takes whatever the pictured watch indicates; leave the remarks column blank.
11:05
